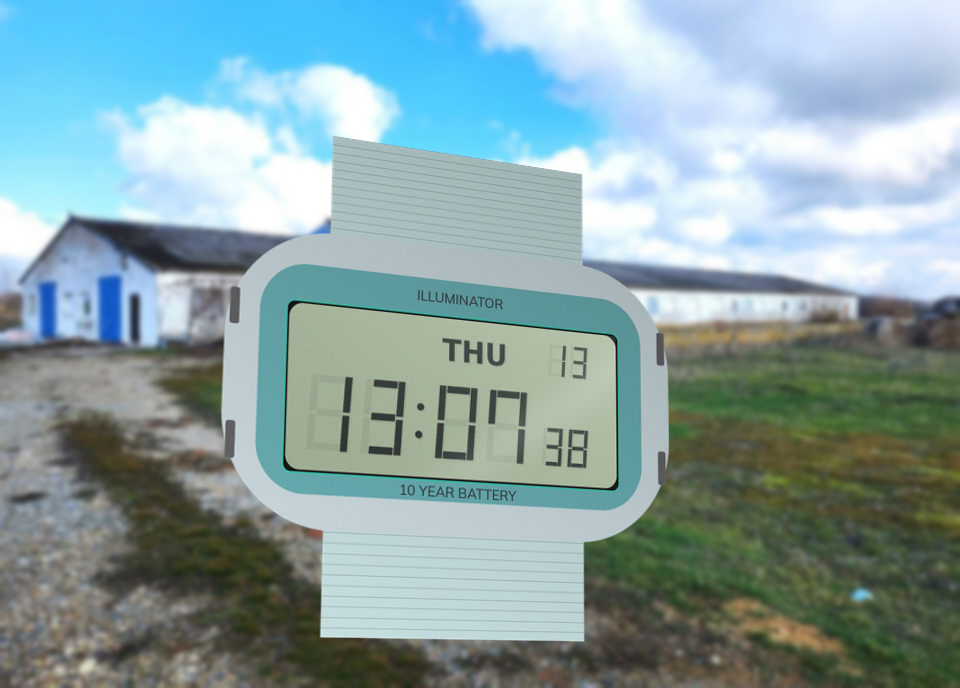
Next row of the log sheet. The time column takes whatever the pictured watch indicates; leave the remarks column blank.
13:07:38
